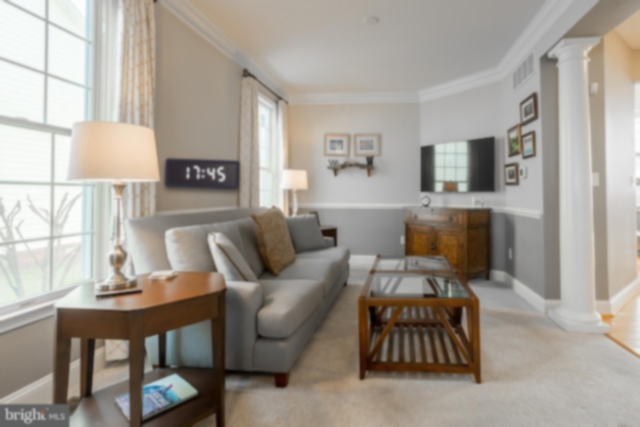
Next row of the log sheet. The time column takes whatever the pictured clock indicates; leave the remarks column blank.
17:45
